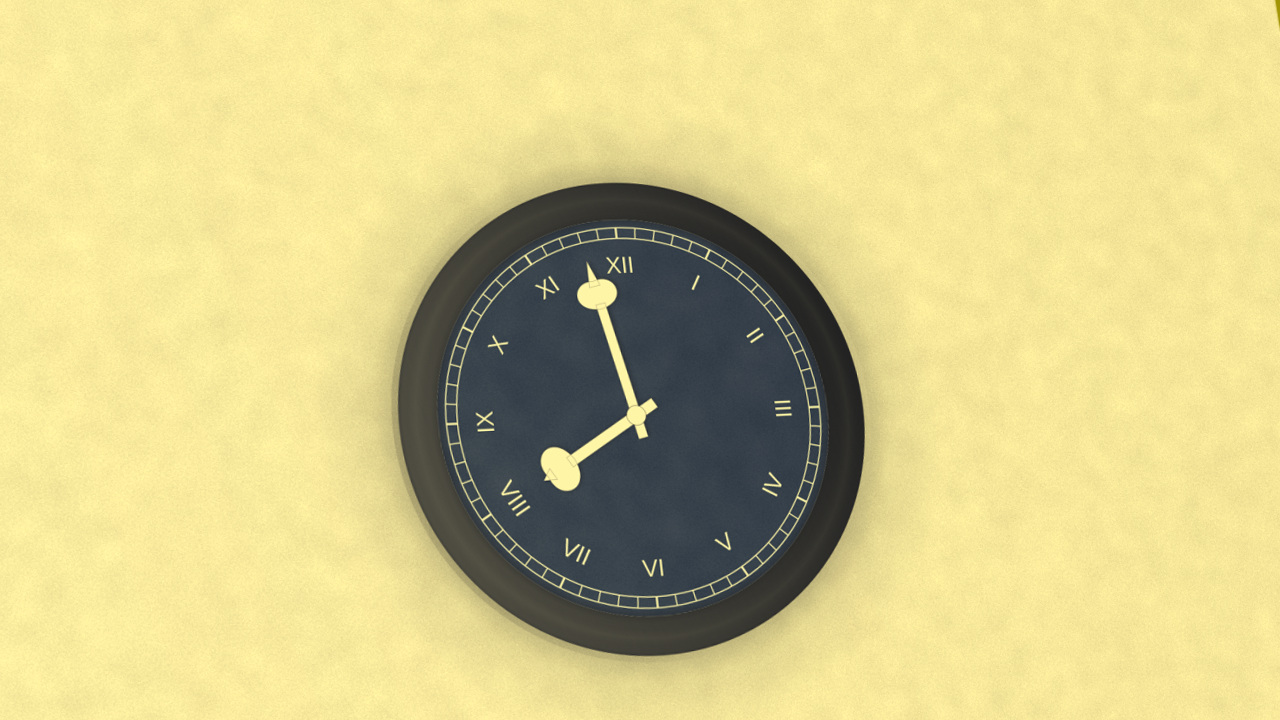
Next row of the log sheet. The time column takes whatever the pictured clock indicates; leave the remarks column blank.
7:58
